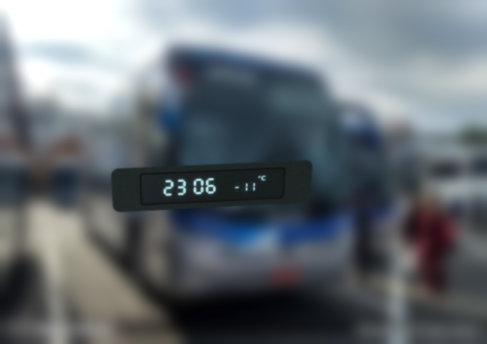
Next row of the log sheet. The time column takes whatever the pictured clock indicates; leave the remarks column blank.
23:06
